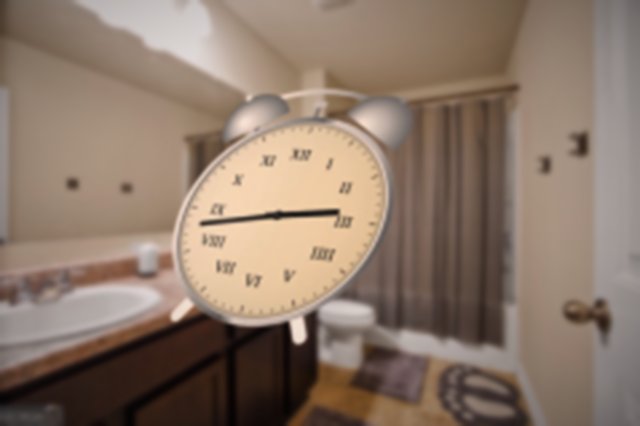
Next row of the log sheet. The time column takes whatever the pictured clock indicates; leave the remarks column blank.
2:43
